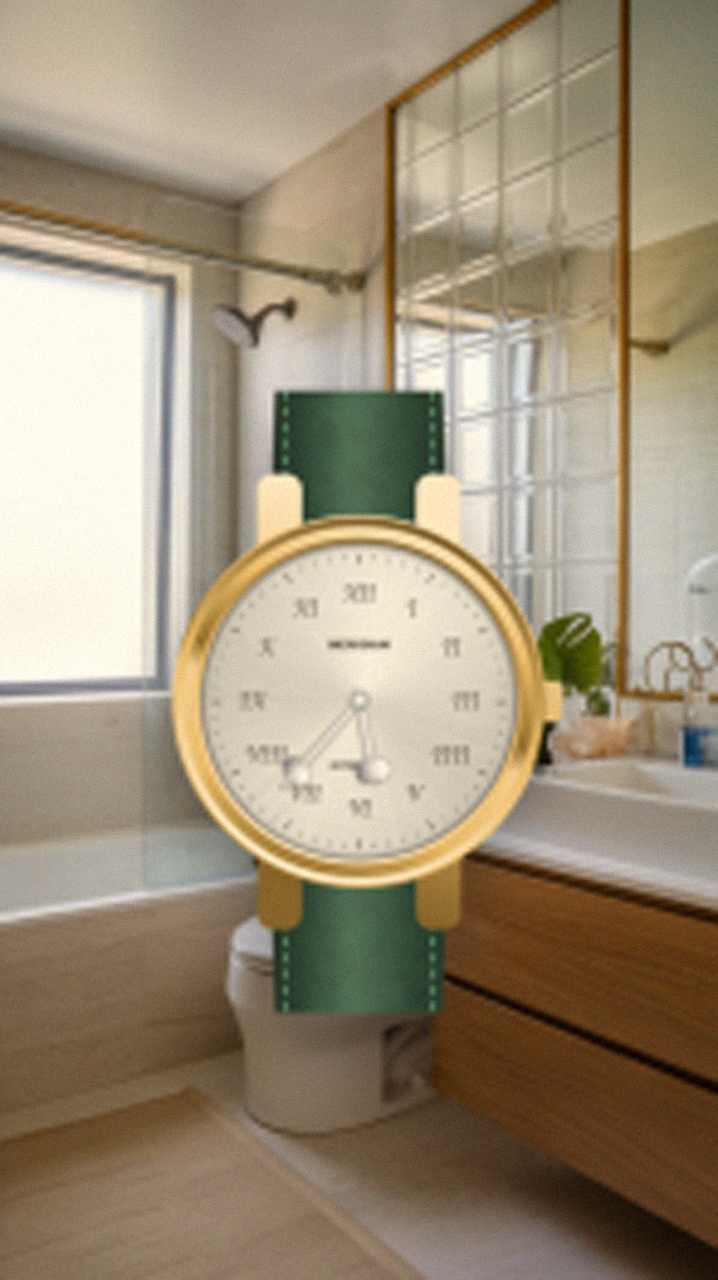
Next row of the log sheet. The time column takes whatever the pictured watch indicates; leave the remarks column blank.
5:37
